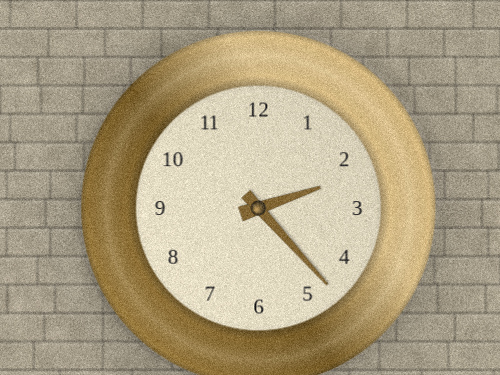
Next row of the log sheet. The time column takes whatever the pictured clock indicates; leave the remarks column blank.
2:23
